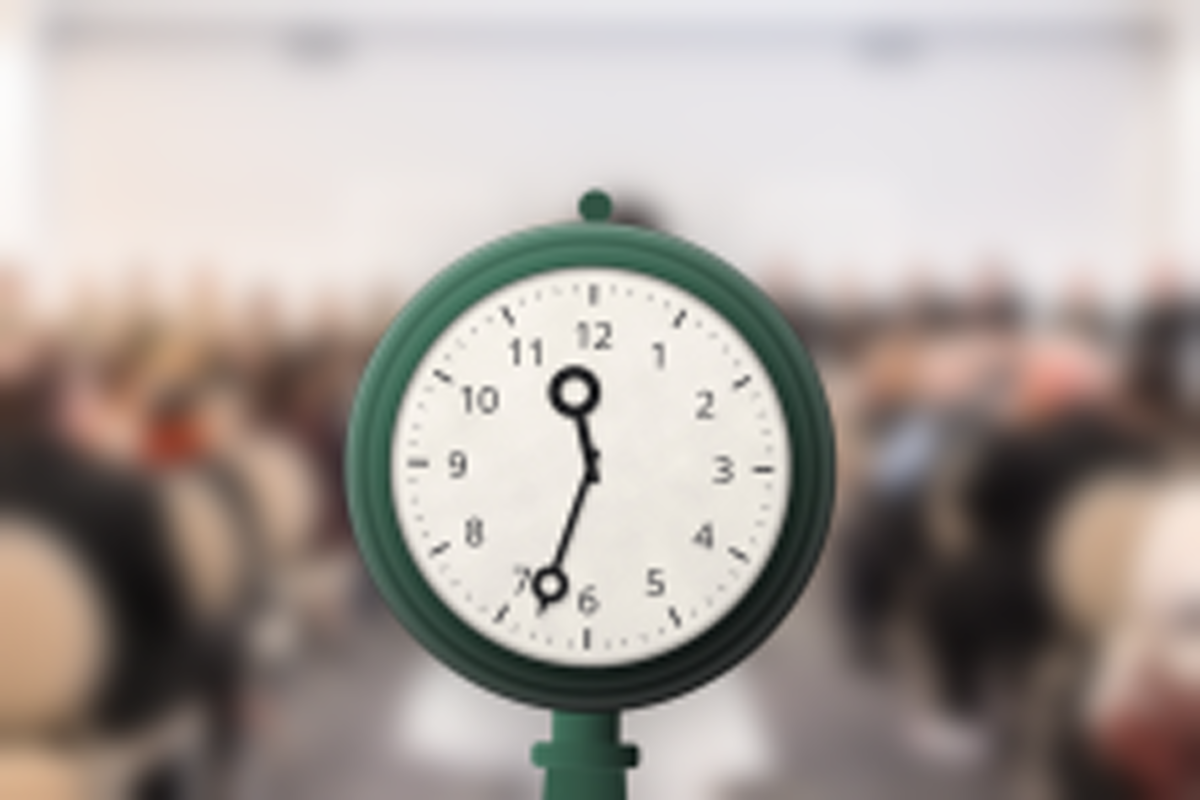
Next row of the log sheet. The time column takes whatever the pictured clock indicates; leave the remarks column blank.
11:33
